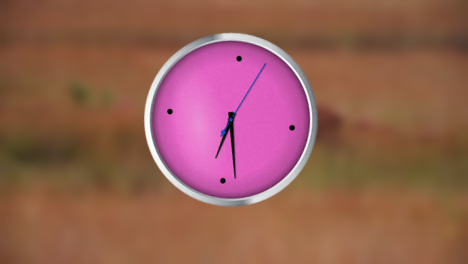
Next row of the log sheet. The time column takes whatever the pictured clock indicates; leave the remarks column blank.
6:28:04
